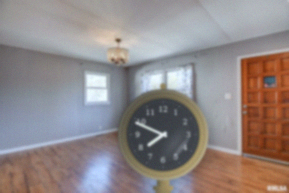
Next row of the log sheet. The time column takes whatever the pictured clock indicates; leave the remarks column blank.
7:49
